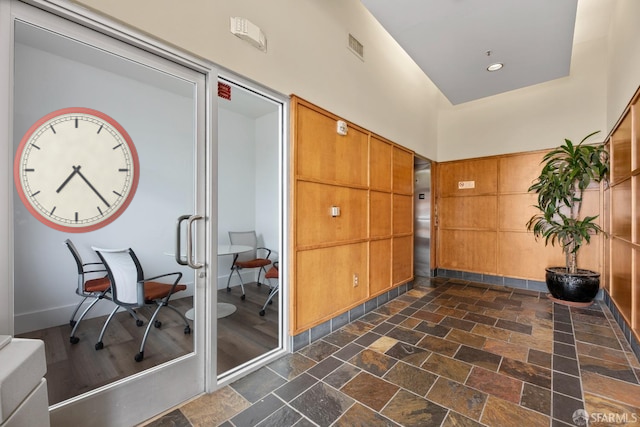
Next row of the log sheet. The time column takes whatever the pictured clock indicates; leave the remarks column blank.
7:23
